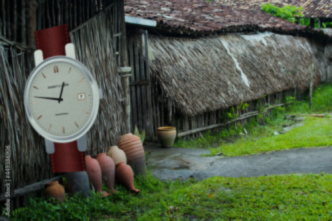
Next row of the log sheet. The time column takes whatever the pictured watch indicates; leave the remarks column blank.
12:47
